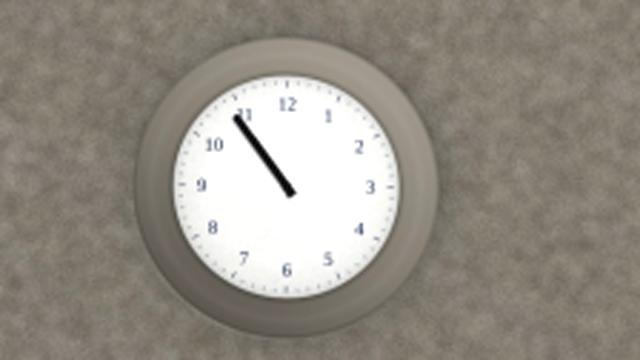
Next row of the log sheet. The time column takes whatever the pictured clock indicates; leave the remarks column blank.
10:54
